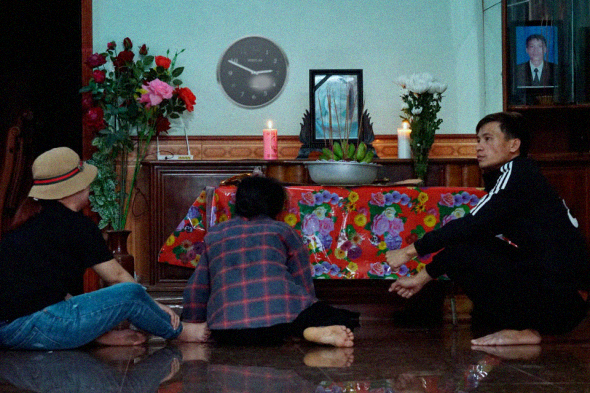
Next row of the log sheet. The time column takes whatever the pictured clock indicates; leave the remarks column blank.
2:49
